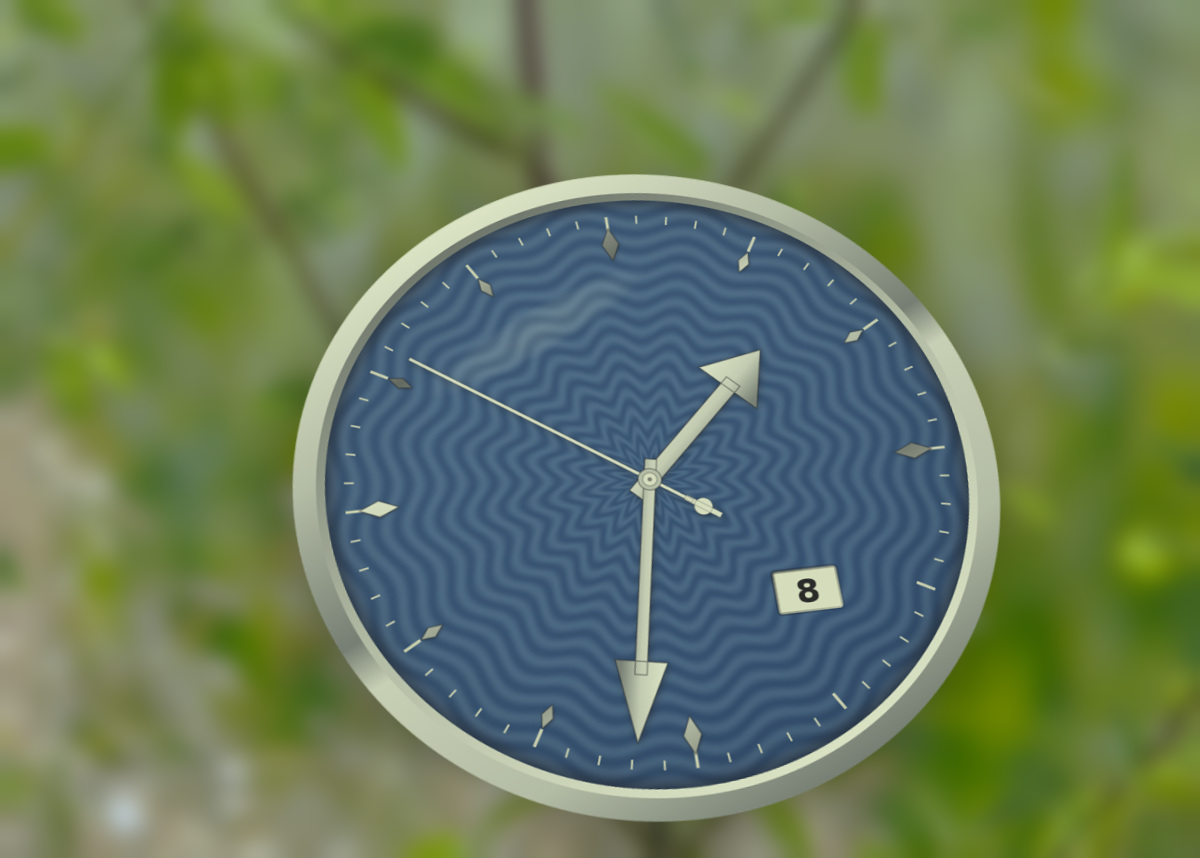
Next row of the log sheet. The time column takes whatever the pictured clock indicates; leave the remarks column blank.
1:31:51
